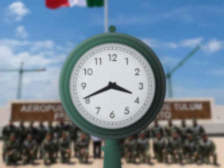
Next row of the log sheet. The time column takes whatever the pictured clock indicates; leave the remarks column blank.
3:41
